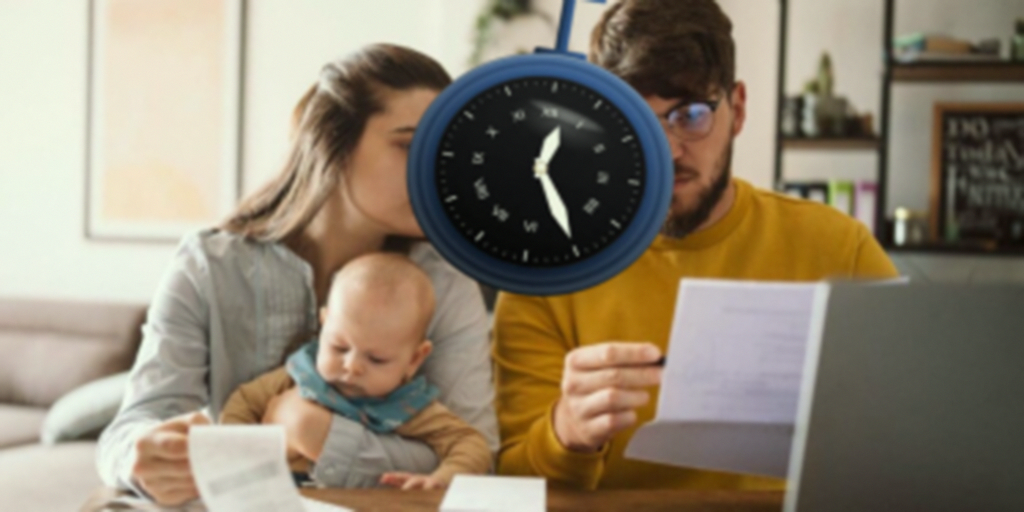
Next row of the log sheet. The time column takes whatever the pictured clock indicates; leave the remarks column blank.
12:25
